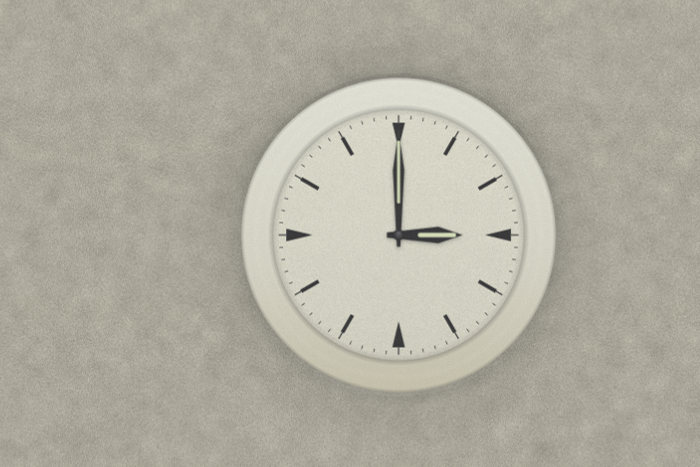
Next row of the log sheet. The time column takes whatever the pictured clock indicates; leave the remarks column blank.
3:00
